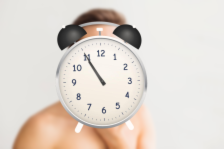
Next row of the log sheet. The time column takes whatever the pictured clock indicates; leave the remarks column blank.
10:55
